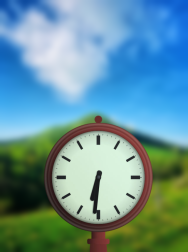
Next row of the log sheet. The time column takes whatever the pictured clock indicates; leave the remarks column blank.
6:31
